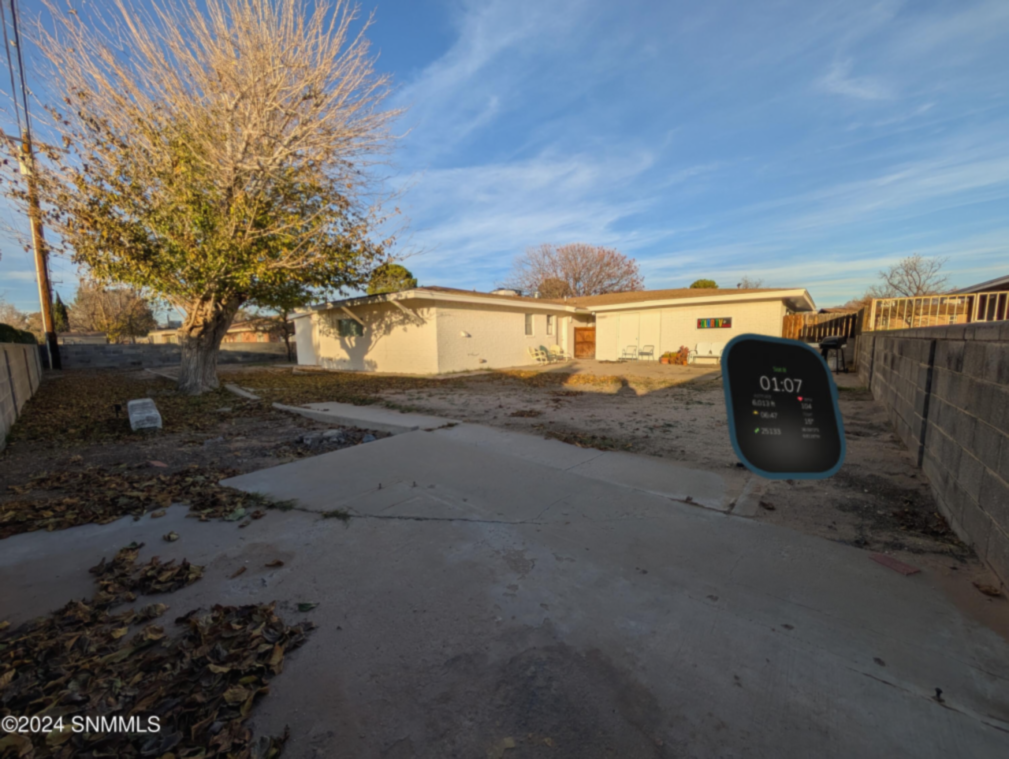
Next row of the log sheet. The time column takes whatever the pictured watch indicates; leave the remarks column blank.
1:07
